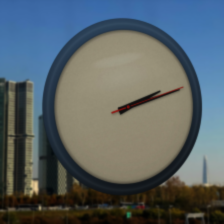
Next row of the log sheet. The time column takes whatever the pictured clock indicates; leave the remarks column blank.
2:12:12
